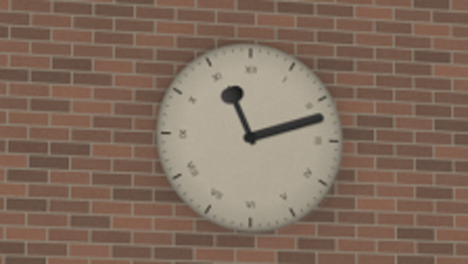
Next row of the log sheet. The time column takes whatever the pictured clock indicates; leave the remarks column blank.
11:12
